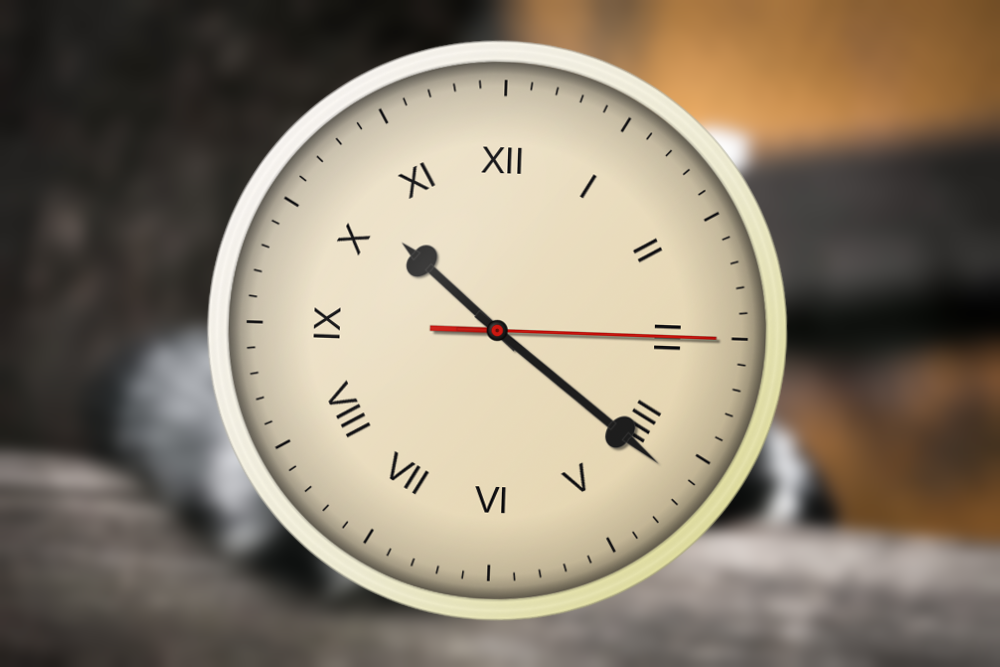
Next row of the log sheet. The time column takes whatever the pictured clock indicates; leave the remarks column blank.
10:21:15
